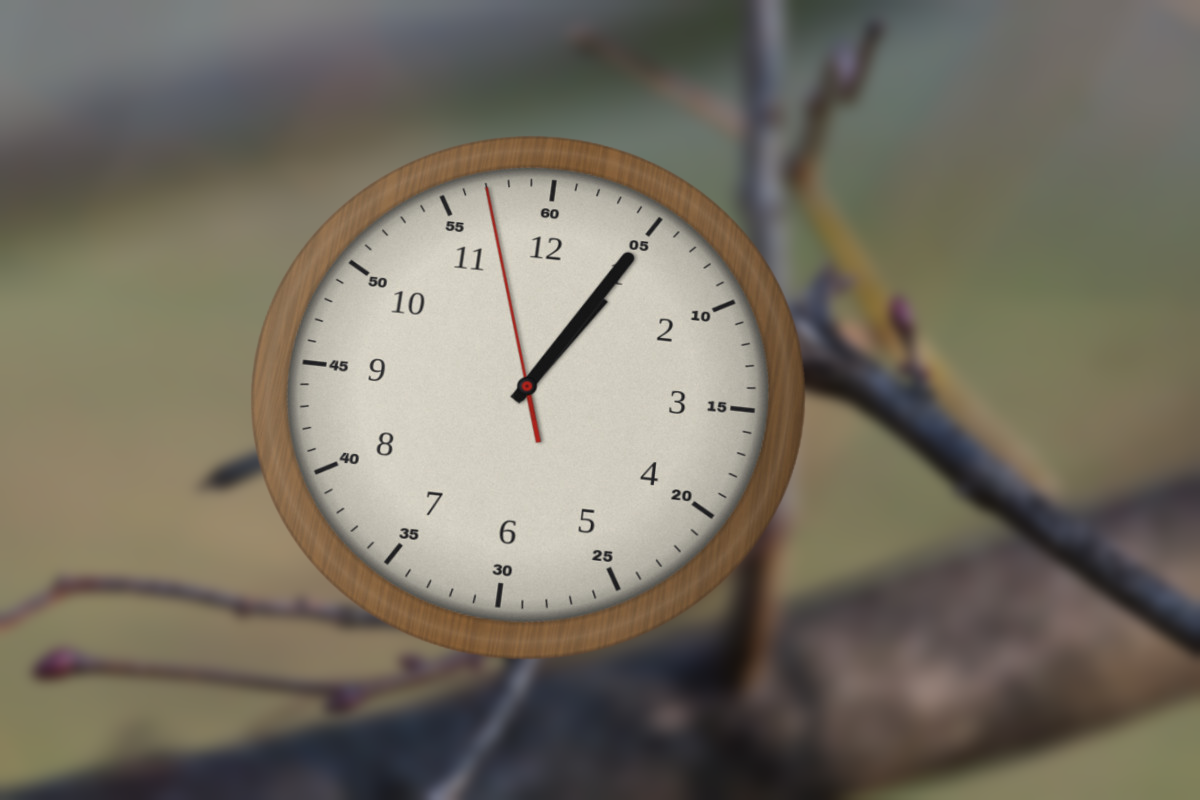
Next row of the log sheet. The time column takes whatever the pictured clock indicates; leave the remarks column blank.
1:04:57
